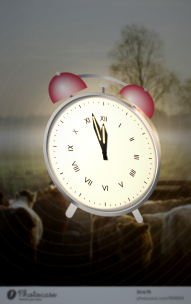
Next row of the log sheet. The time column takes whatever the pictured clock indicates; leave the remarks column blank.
11:57
